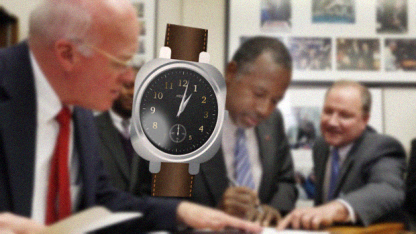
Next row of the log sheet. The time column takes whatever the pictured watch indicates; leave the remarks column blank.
1:02
